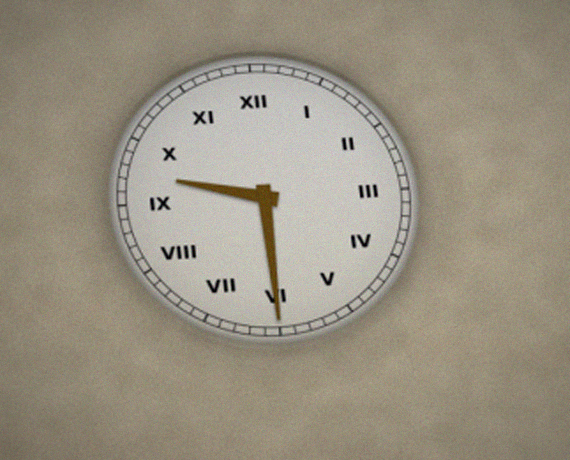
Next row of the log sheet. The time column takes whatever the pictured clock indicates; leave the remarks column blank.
9:30
